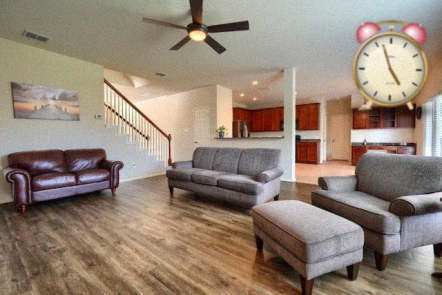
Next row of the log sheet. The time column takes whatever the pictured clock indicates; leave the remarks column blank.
4:57
